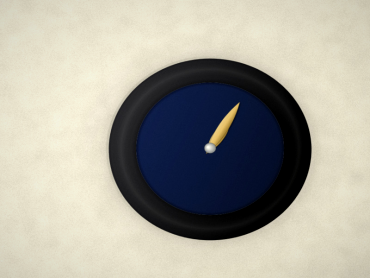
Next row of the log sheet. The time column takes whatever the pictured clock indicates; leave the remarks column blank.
1:05
